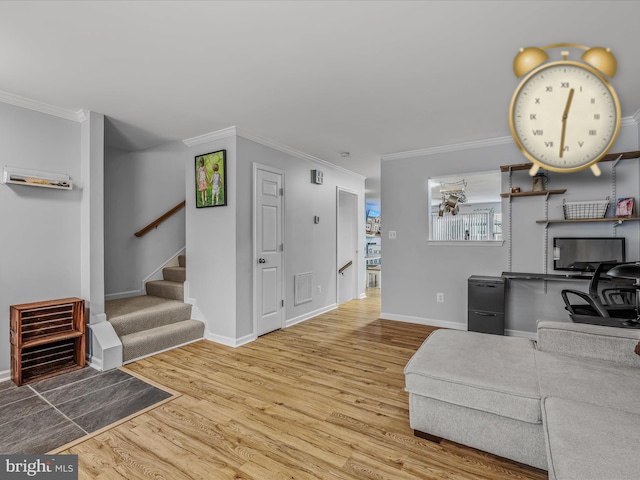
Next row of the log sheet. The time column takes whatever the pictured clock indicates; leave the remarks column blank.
12:31
